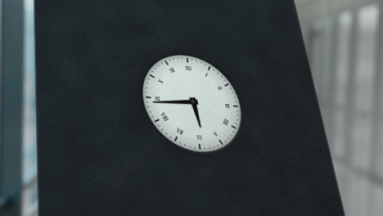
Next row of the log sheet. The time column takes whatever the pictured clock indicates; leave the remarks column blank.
5:44
